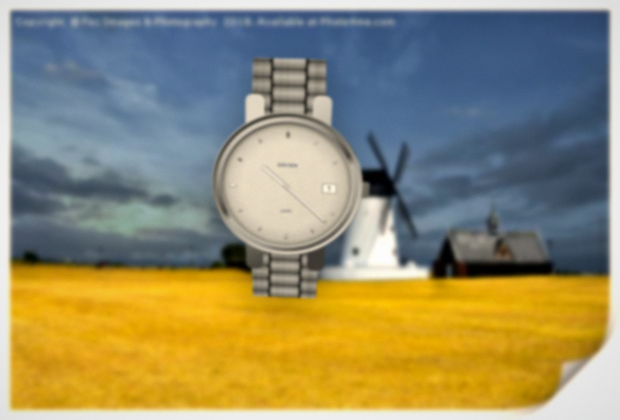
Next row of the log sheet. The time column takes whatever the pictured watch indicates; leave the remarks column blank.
10:22
